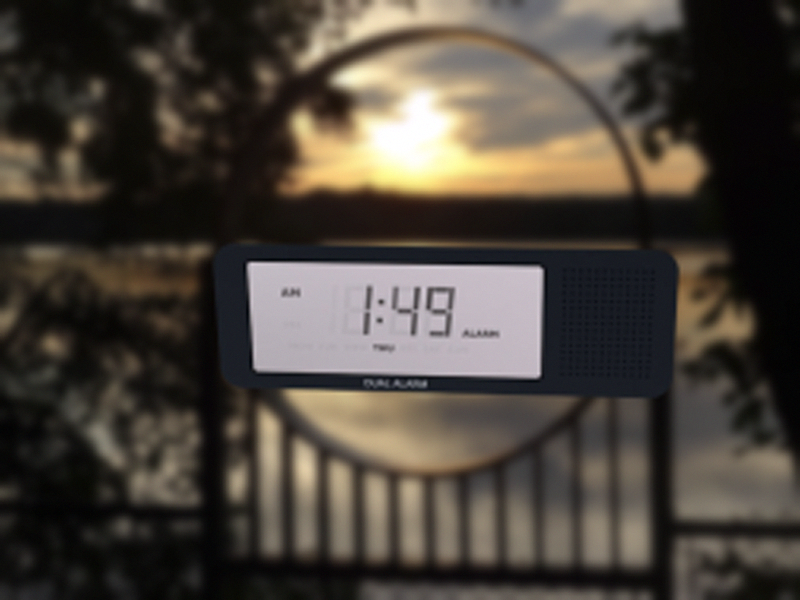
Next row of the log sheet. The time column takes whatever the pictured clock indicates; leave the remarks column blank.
1:49
